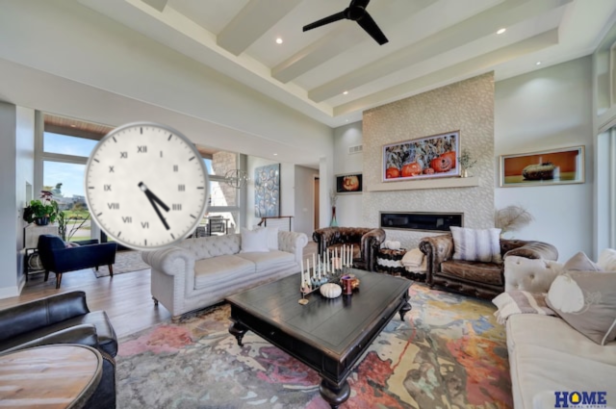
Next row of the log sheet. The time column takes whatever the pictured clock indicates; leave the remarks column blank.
4:25
